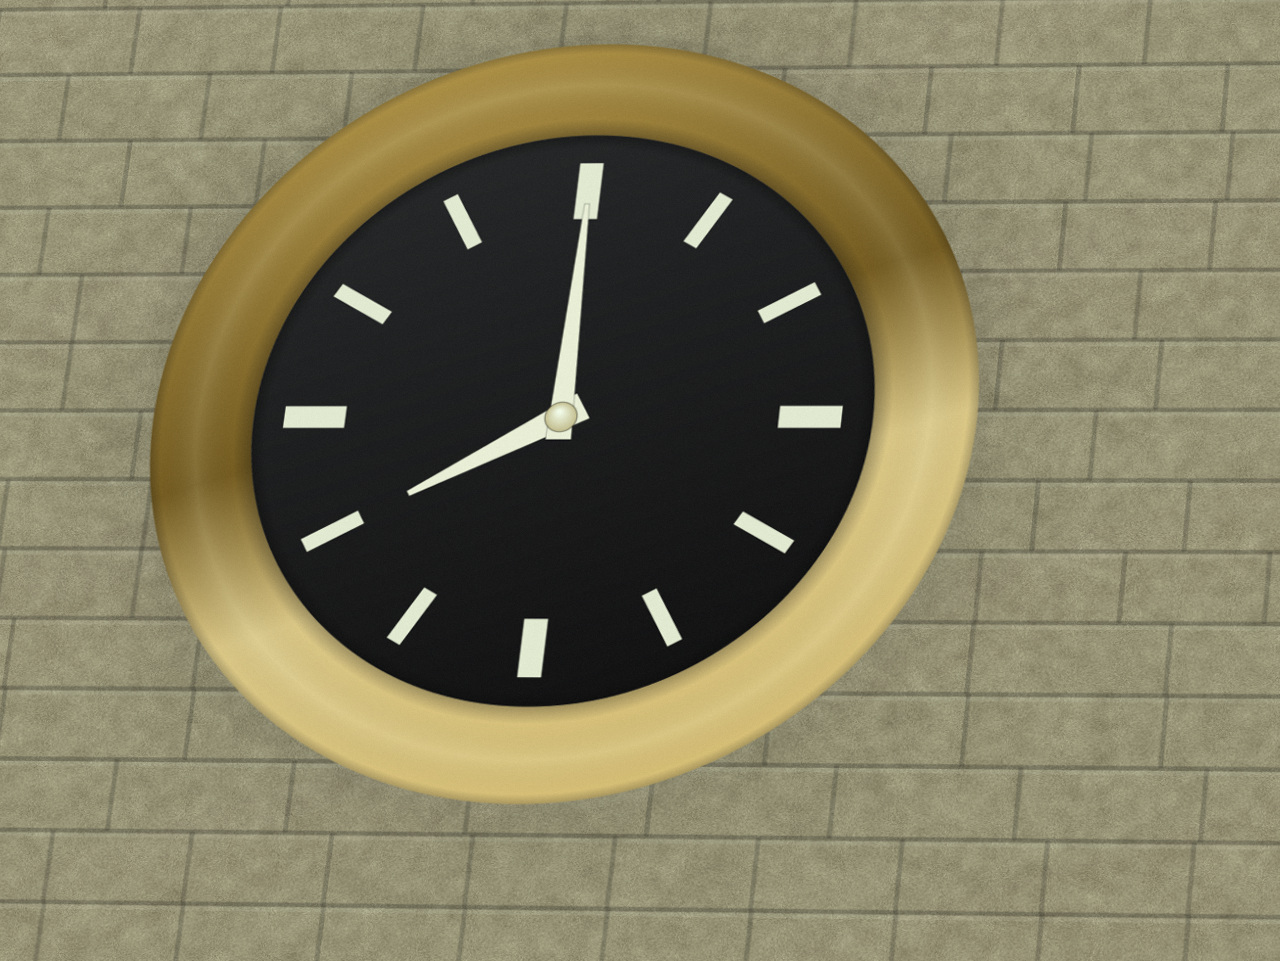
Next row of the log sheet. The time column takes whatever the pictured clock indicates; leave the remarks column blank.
8:00
